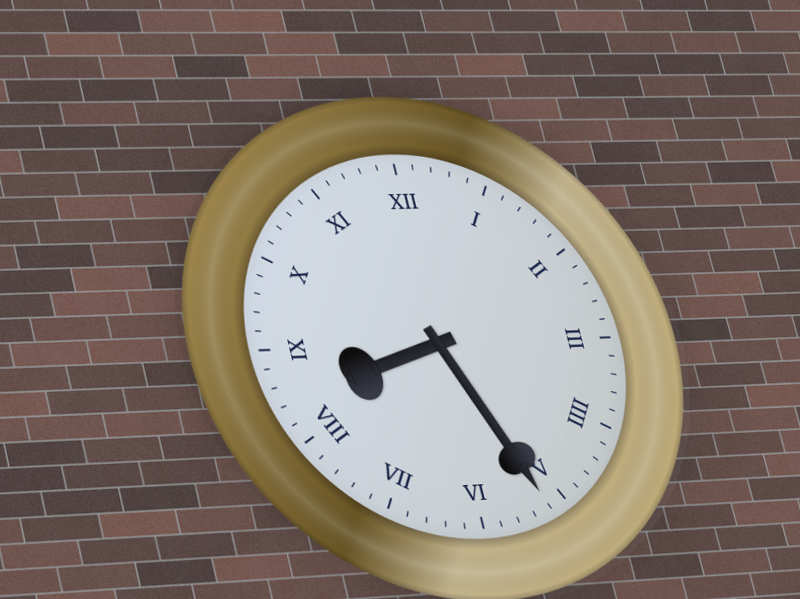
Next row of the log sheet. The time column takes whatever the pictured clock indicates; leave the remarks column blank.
8:26
